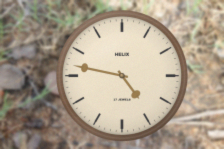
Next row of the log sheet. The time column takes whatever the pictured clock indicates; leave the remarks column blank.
4:47
